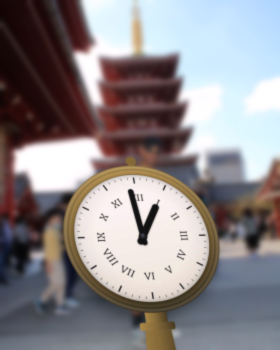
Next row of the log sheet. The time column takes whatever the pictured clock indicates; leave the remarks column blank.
12:59
